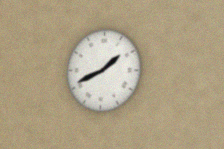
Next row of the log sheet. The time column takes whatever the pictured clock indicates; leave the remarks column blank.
1:41
